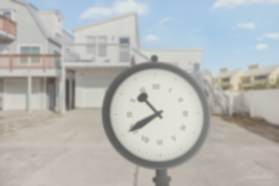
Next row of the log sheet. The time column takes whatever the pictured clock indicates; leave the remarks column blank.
10:40
